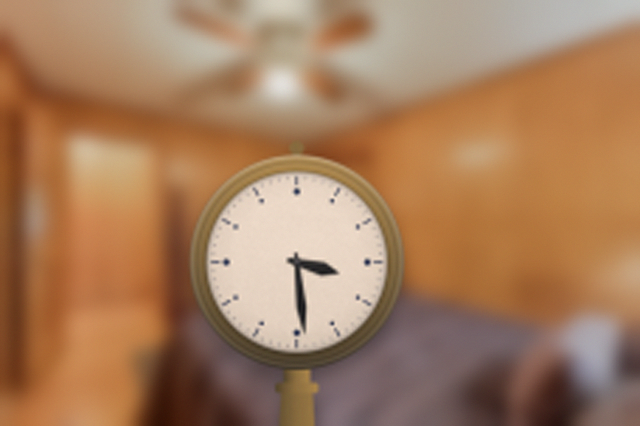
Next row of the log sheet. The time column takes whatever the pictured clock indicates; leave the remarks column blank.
3:29
